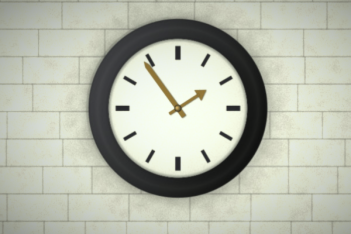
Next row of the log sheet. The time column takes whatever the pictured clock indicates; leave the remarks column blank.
1:54
